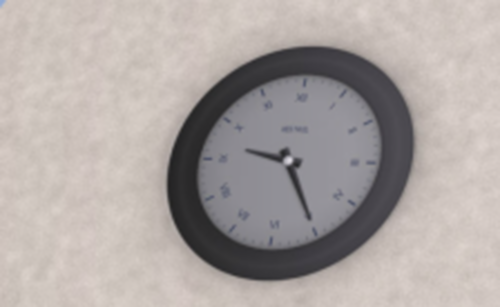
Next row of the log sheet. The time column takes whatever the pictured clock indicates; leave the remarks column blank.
9:25
